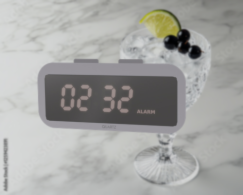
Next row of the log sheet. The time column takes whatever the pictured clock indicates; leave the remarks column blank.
2:32
